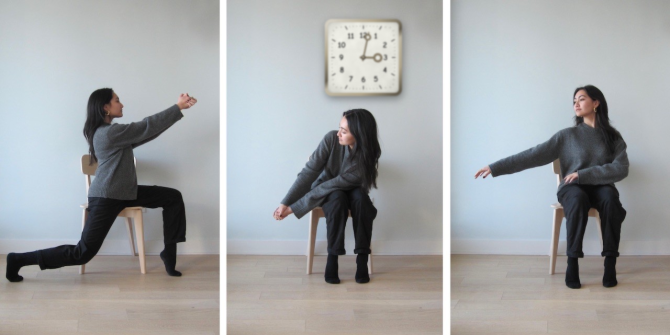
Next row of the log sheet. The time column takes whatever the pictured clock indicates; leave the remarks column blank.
3:02
